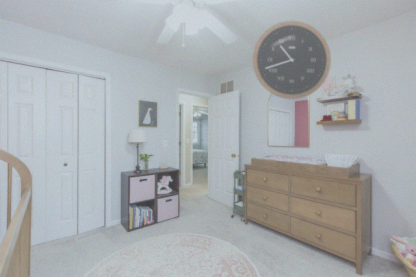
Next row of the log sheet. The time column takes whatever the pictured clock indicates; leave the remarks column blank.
10:42
